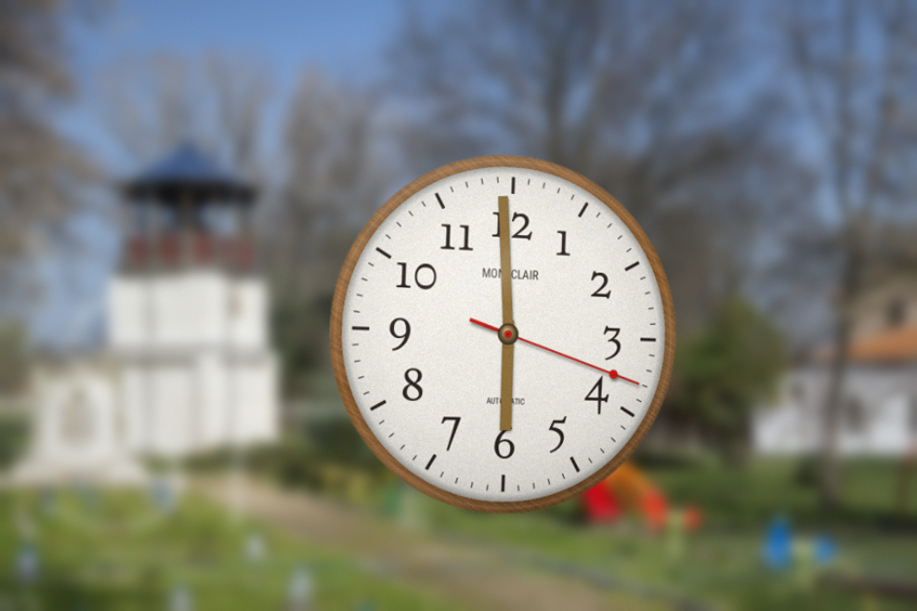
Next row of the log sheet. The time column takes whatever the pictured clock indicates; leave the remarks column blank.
5:59:18
